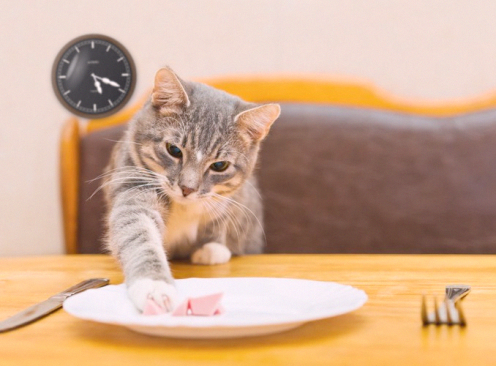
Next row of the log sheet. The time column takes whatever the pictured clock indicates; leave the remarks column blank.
5:19
